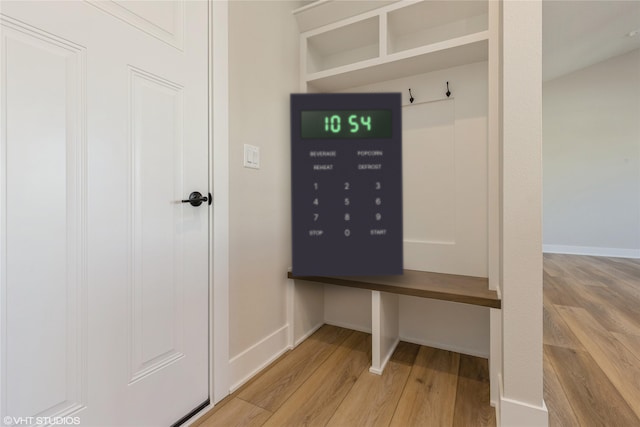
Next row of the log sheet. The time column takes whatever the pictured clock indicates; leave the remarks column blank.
10:54
